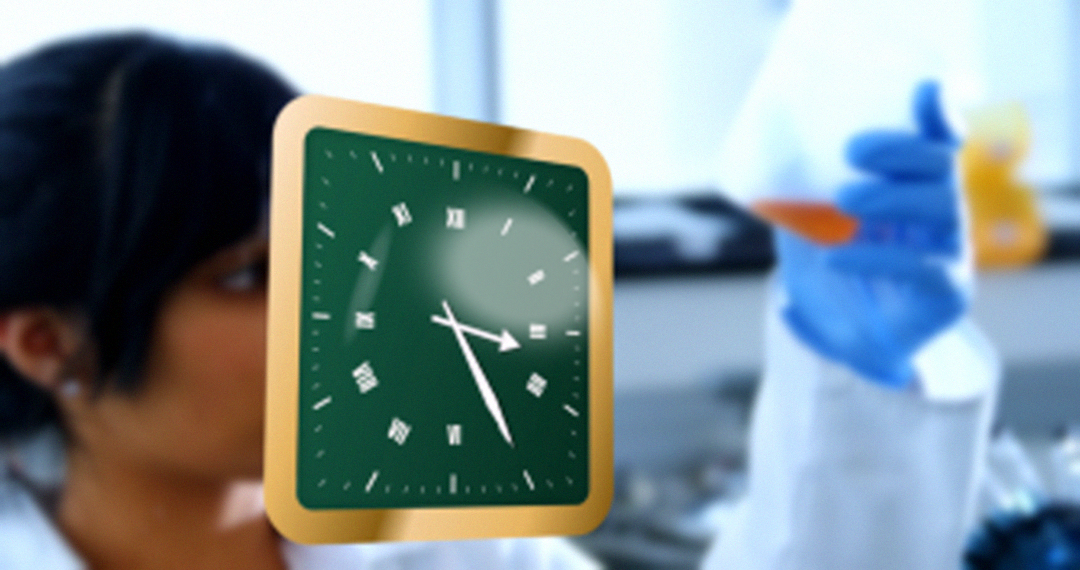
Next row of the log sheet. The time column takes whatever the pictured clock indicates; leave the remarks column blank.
3:25
